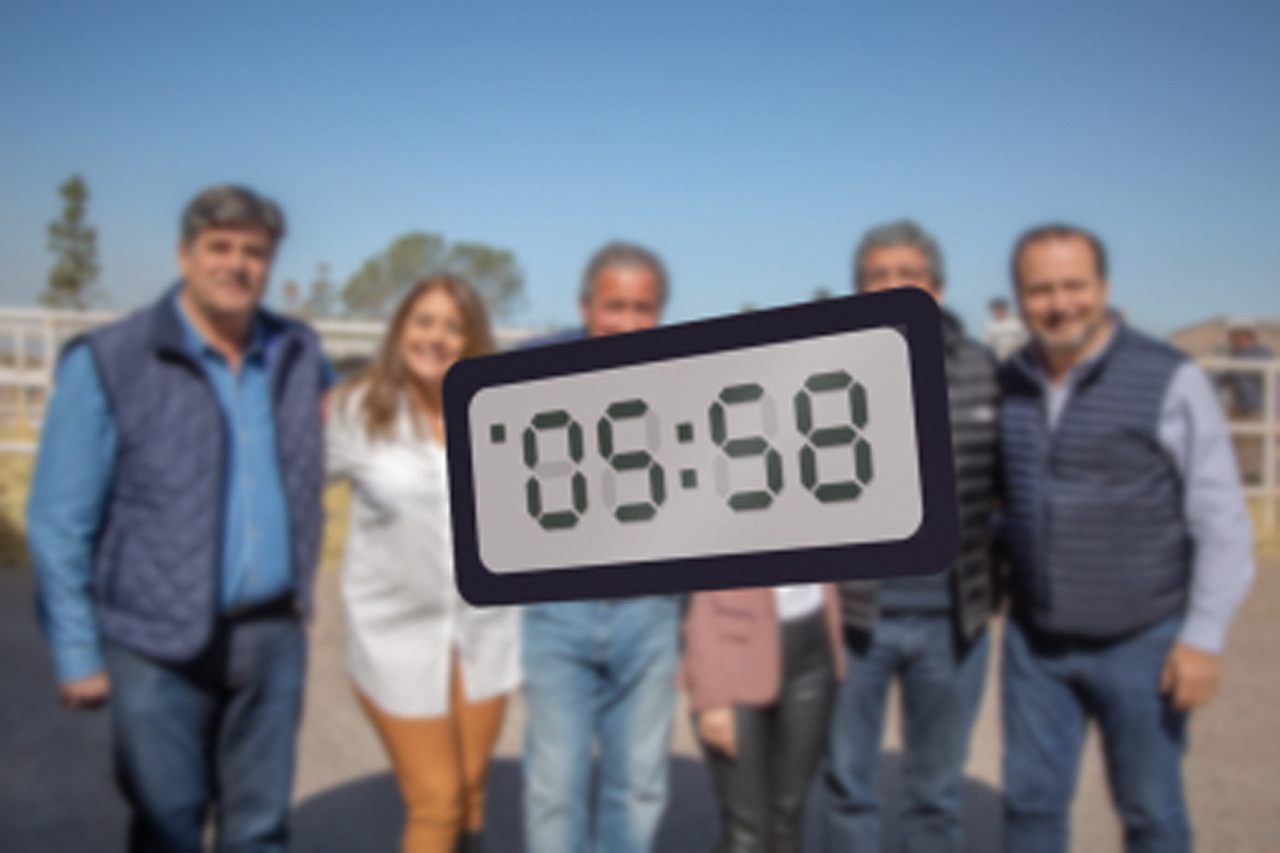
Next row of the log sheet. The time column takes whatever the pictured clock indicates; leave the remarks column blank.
5:58
